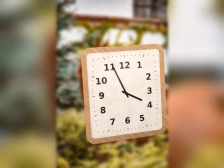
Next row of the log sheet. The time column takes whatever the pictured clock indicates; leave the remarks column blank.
3:56
